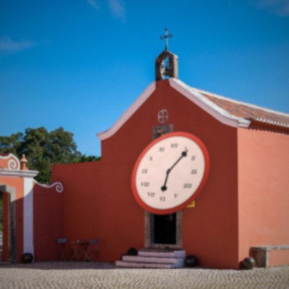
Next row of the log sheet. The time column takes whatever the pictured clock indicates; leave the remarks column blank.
6:06
